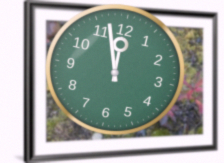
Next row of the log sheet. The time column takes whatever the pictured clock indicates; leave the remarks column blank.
11:57
